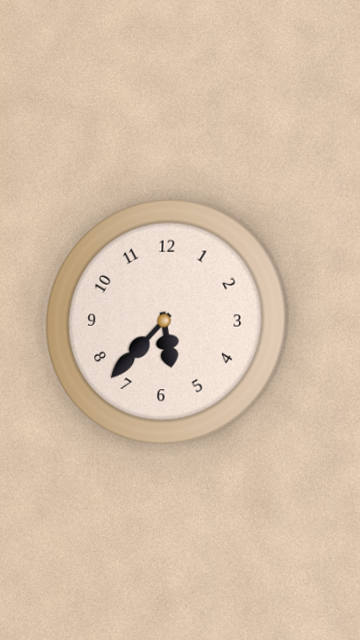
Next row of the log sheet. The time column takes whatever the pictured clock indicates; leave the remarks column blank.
5:37
